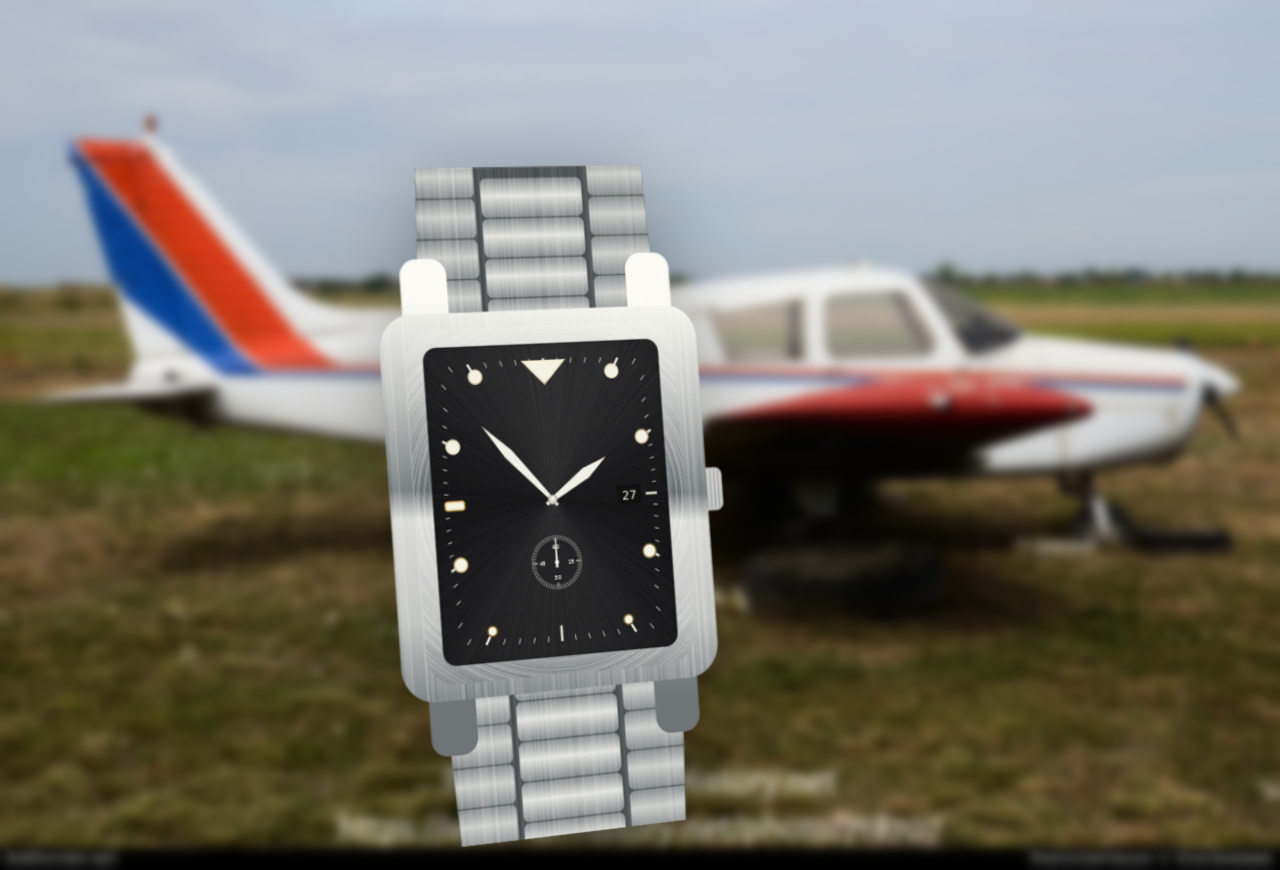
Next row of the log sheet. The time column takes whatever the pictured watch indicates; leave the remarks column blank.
1:53
